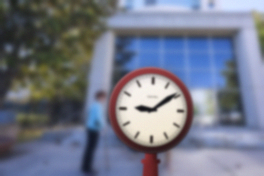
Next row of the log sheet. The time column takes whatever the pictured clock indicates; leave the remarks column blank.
9:09
